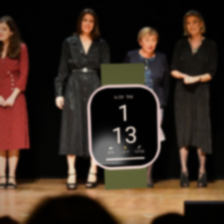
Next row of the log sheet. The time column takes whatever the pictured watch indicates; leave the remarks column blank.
1:13
